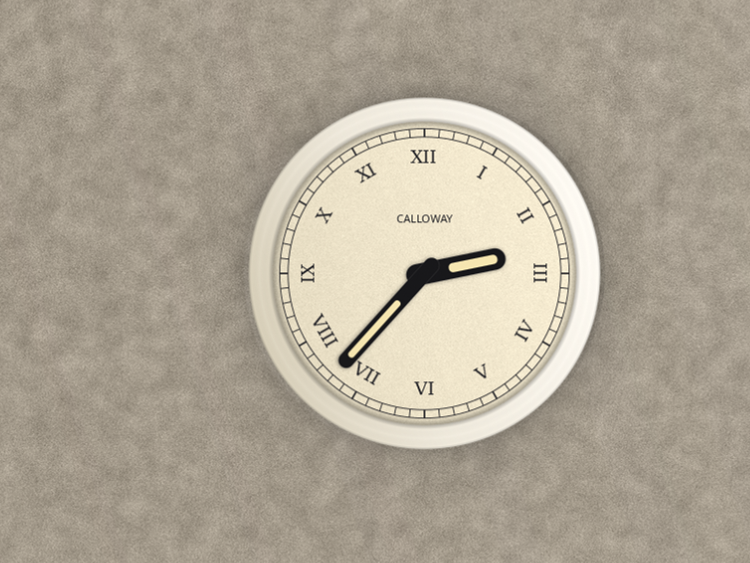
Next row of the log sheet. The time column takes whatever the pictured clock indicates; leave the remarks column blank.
2:37
